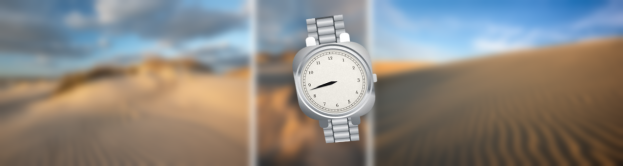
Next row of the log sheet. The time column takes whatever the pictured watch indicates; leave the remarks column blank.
8:43
